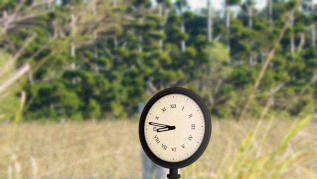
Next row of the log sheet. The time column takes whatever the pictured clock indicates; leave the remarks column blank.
8:47
